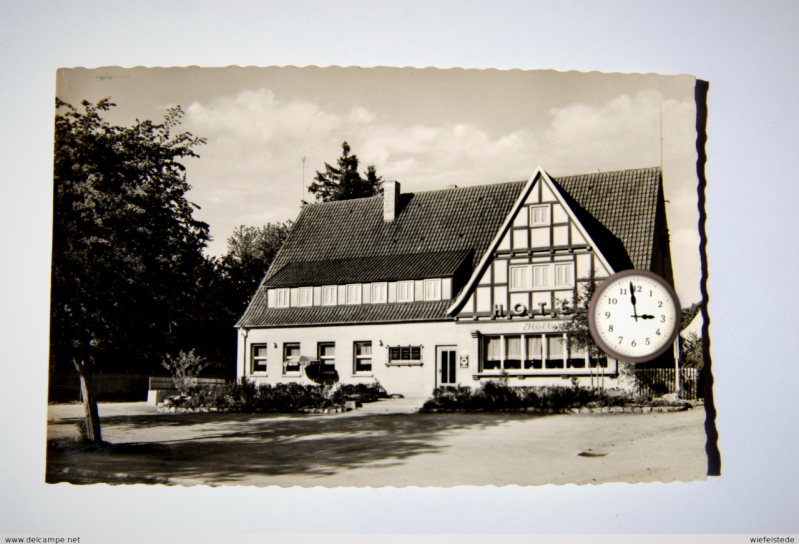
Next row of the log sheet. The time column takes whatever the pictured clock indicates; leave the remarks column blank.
2:58
